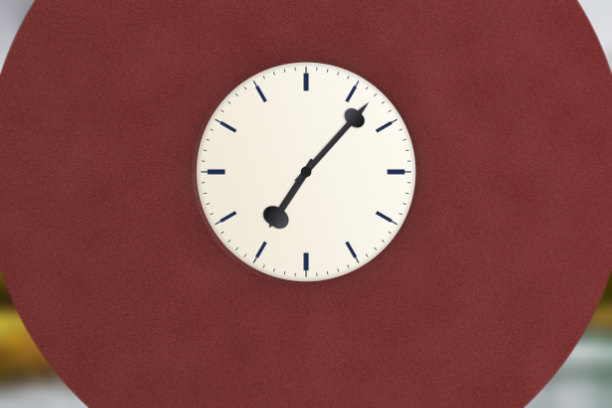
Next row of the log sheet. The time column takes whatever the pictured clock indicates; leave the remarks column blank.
7:07
